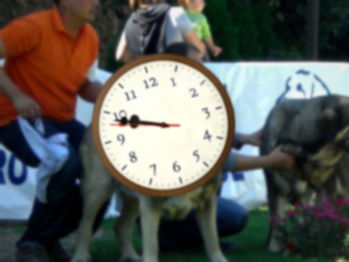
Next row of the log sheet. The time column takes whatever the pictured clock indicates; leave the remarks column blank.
9:48:48
